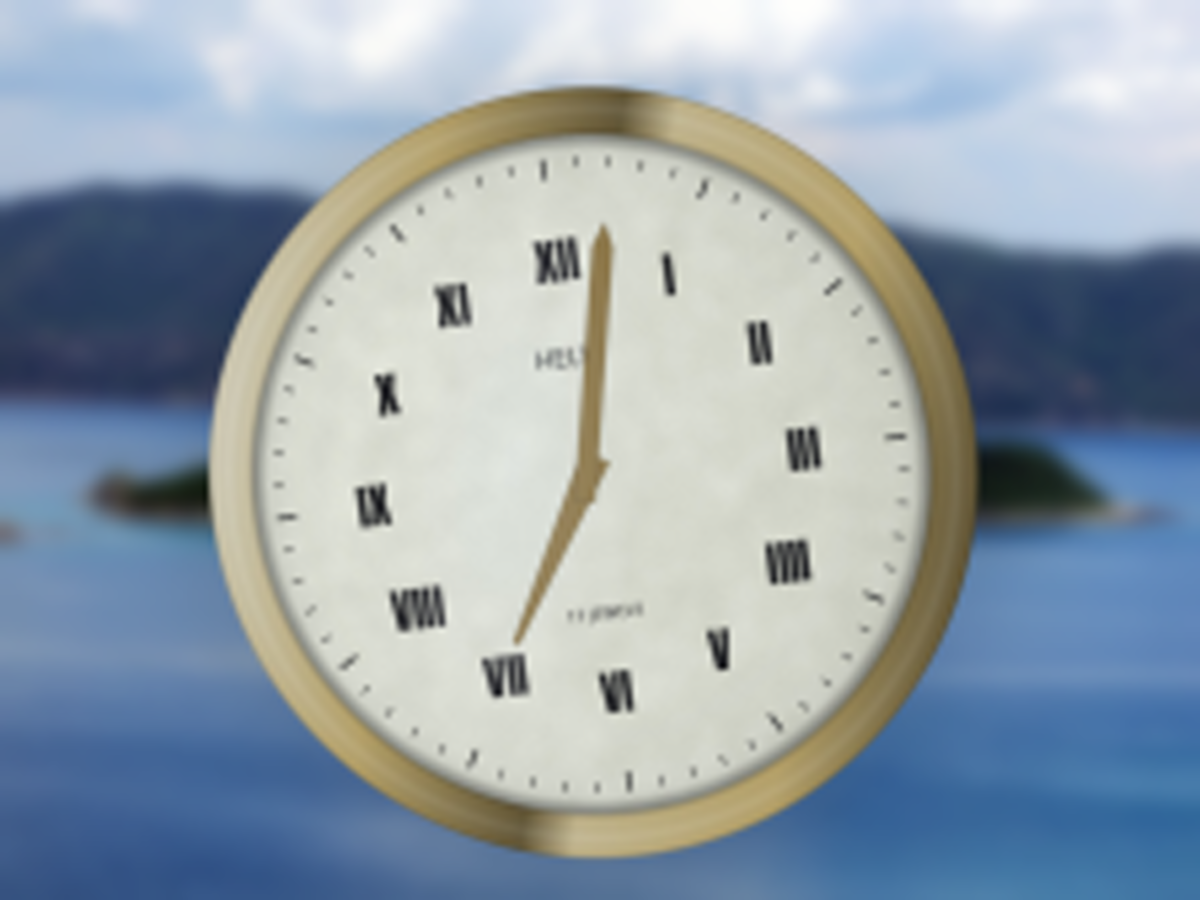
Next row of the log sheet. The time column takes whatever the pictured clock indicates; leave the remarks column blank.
7:02
